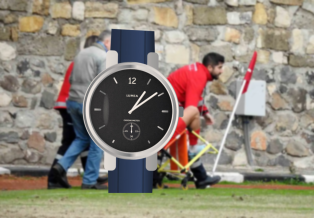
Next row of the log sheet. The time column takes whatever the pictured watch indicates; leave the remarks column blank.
1:09
